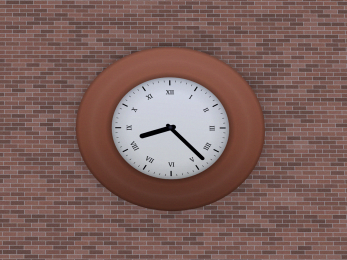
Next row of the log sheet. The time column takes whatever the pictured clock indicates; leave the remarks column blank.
8:23
